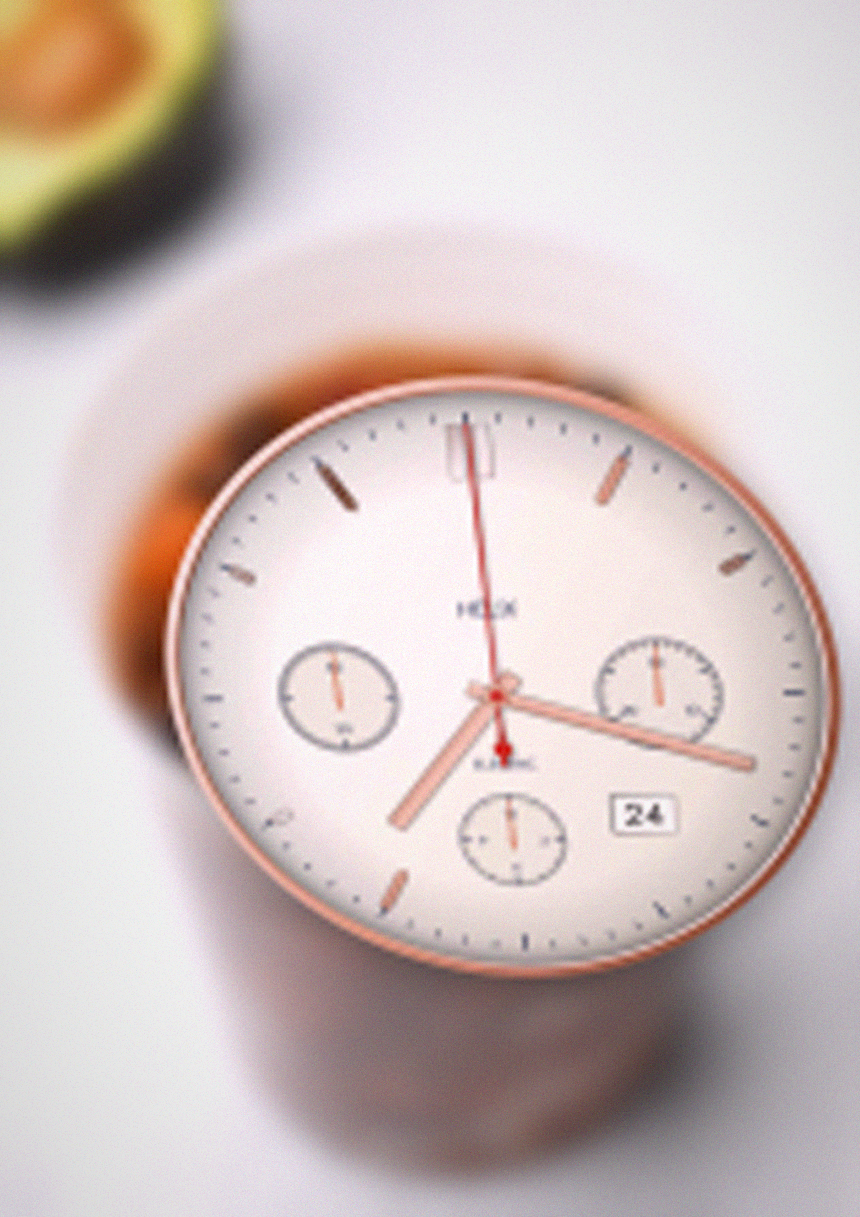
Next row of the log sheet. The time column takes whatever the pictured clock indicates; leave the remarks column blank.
7:18
